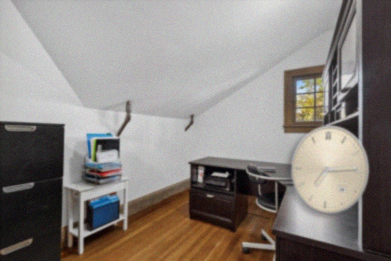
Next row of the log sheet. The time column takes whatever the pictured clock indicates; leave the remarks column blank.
7:14
